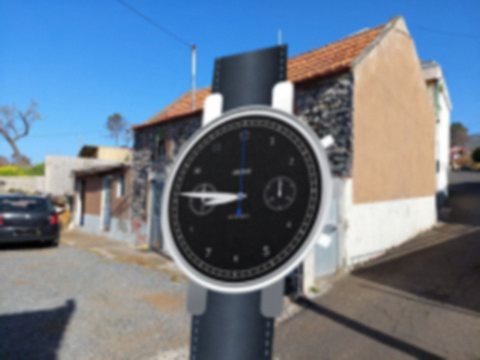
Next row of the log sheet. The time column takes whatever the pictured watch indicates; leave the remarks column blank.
8:46
